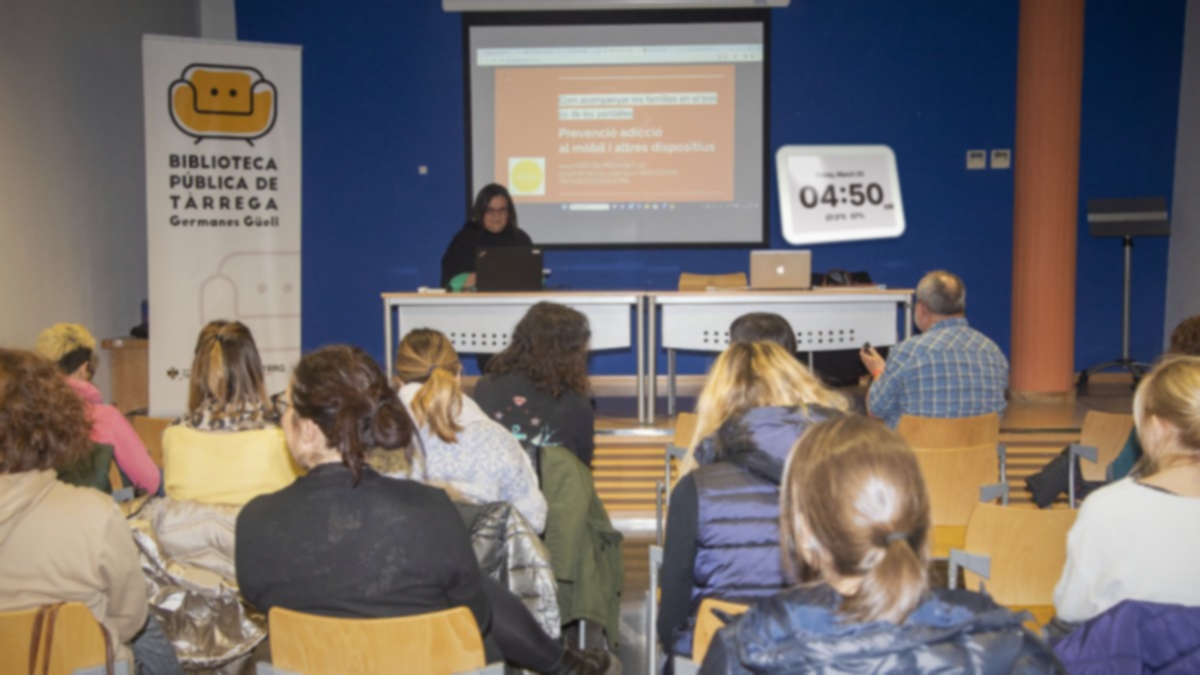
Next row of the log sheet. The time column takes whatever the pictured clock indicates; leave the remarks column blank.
4:50
